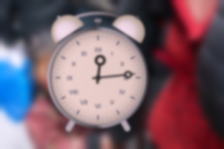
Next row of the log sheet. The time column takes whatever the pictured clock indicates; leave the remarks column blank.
12:14
